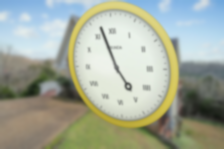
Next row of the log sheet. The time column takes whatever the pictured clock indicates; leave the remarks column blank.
4:57
